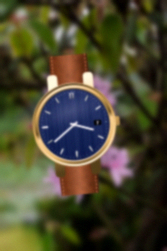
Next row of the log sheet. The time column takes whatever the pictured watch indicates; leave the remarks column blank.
3:39
